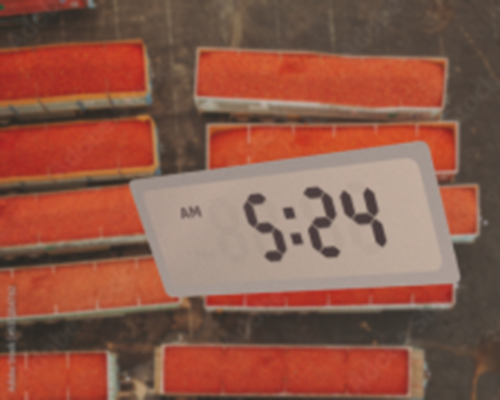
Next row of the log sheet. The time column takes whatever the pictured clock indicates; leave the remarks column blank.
5:24
